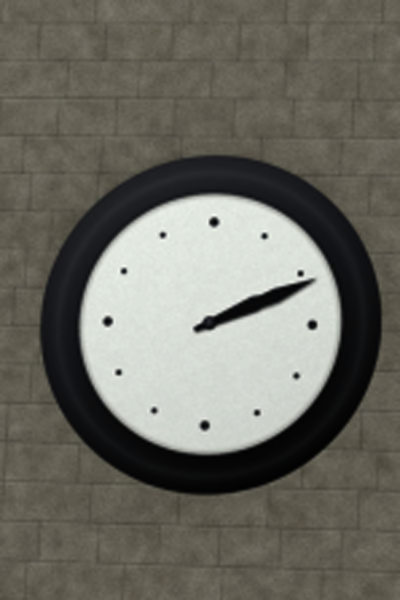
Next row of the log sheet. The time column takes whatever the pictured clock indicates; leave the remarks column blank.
2:11
